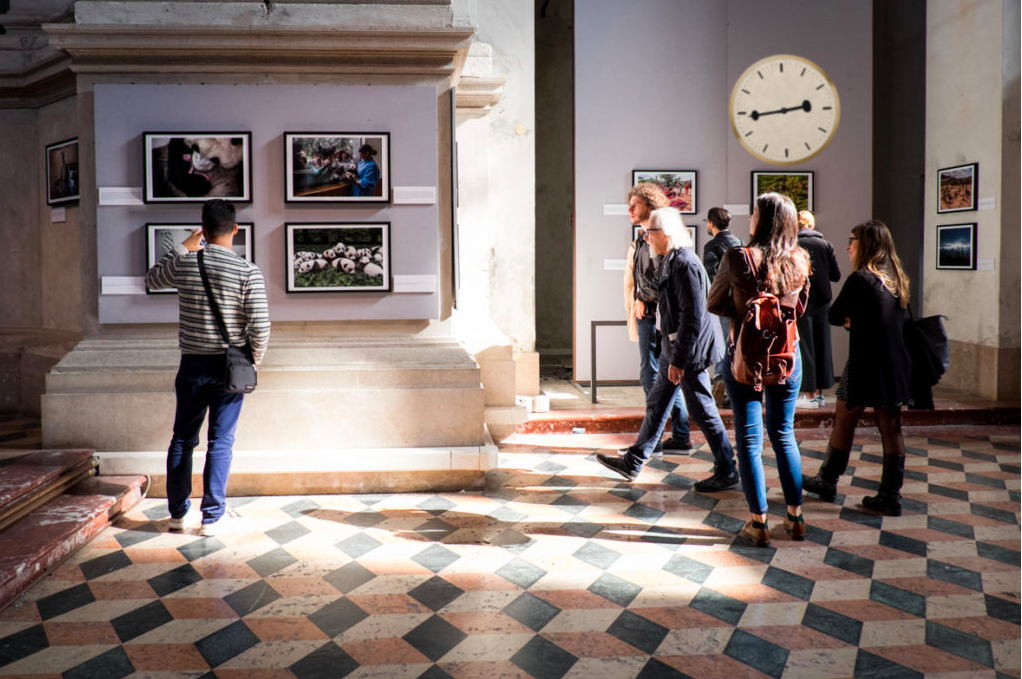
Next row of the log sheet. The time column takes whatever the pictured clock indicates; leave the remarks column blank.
2:44
